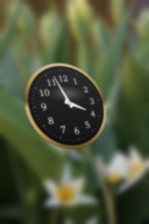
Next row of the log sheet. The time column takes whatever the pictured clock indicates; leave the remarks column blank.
3:57
